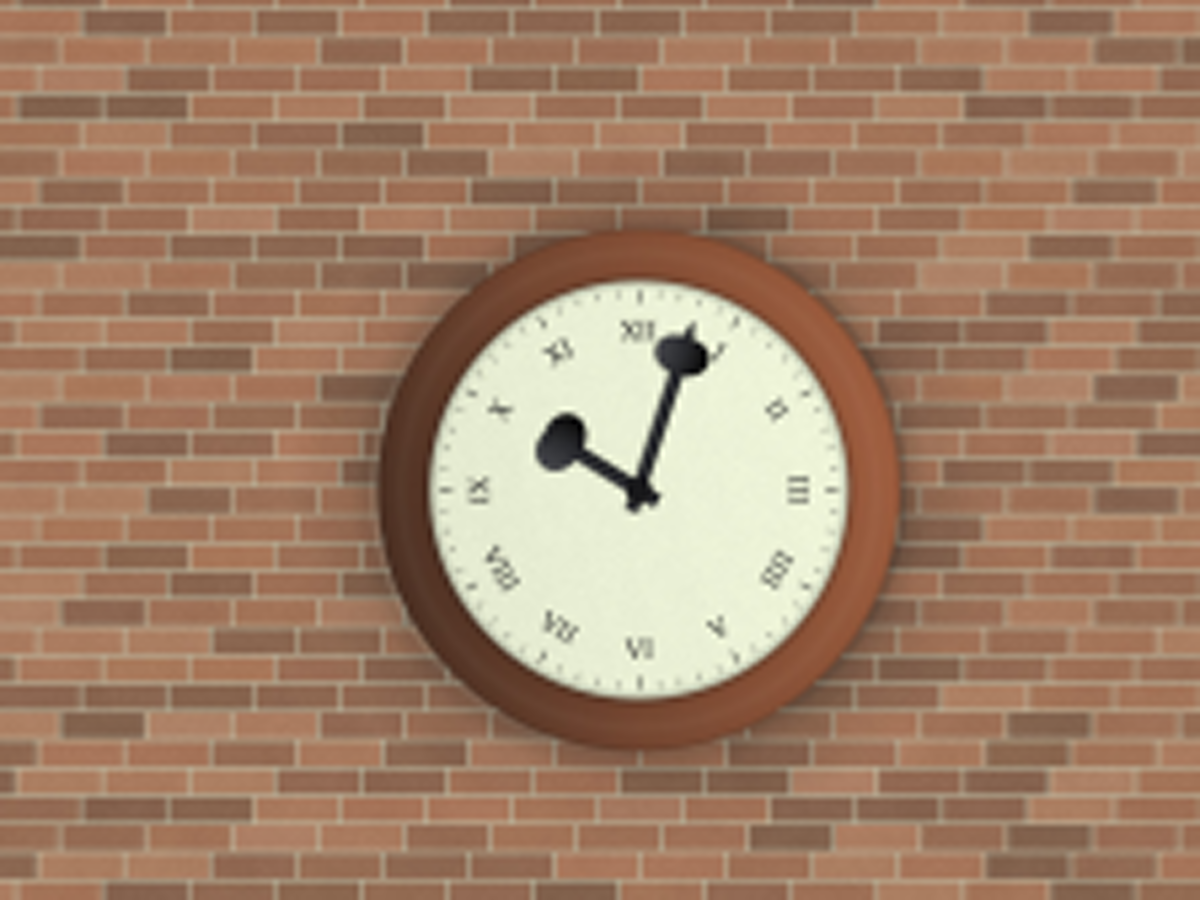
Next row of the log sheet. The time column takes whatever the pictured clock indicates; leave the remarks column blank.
10:03
